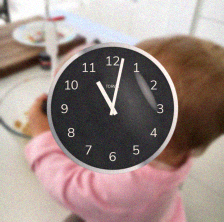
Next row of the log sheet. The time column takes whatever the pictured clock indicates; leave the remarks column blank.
11:02
